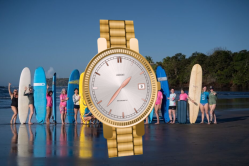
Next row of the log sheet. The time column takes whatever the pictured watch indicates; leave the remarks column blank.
1:37
